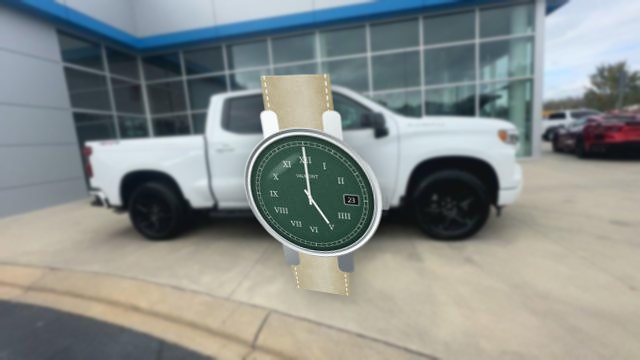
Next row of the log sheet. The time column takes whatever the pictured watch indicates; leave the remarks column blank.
5:00
